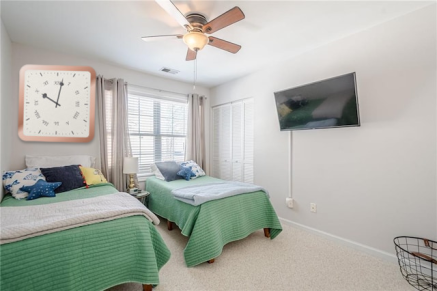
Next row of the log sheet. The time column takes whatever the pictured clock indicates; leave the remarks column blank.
10:02
